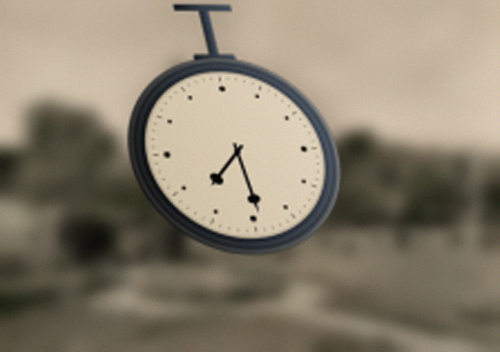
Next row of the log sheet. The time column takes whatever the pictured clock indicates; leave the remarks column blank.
7:29
